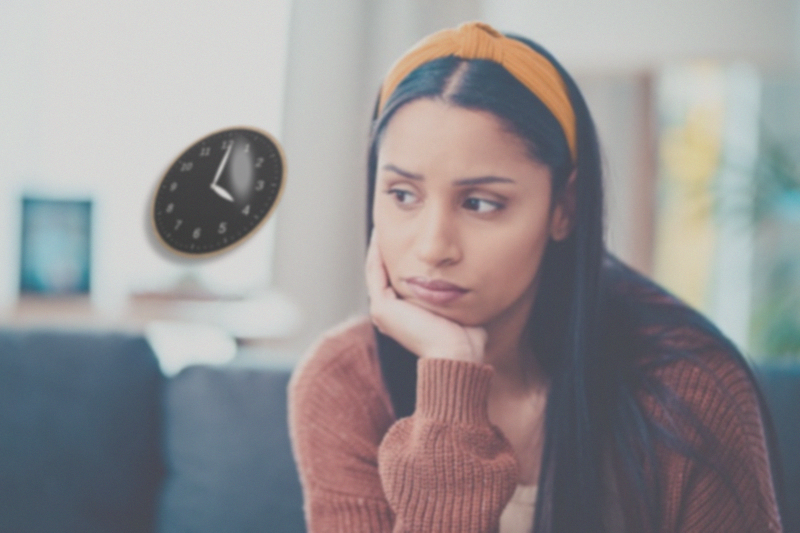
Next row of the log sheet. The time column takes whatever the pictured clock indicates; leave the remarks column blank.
4:01
